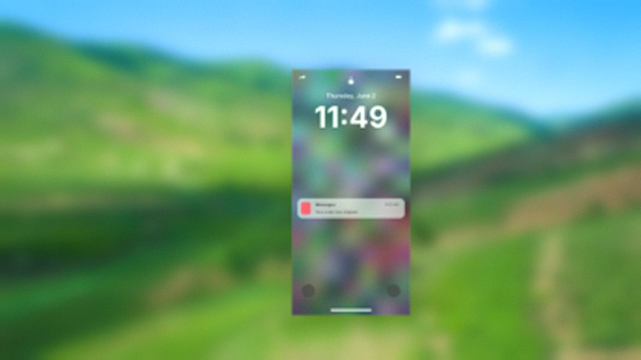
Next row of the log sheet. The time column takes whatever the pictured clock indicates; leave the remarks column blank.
11:49
